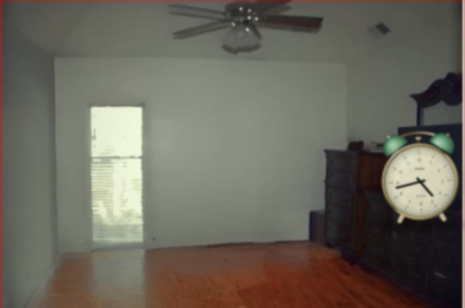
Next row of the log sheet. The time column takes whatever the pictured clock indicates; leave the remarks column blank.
4:43
